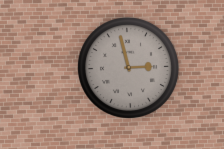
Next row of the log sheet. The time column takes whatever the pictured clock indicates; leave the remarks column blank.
2:58
